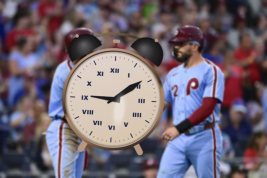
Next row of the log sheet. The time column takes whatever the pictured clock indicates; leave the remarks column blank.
9:09
